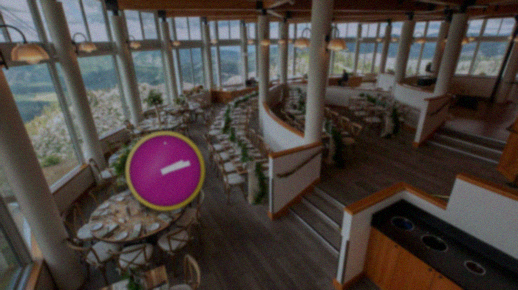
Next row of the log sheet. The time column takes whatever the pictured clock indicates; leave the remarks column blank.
2:12
